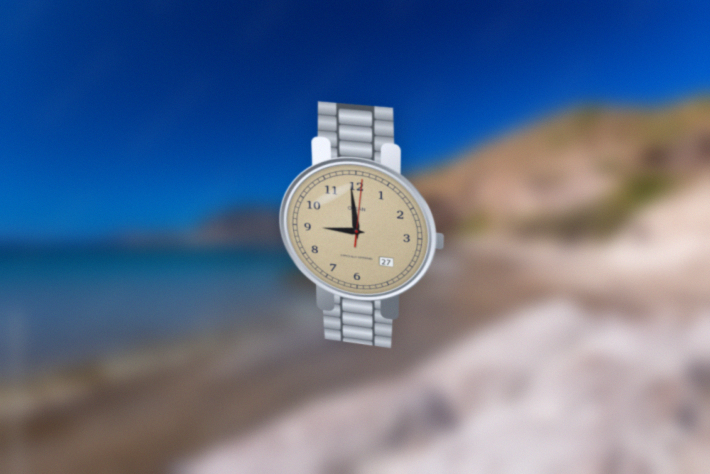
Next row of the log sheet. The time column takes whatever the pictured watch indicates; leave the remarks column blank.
8:59:01
